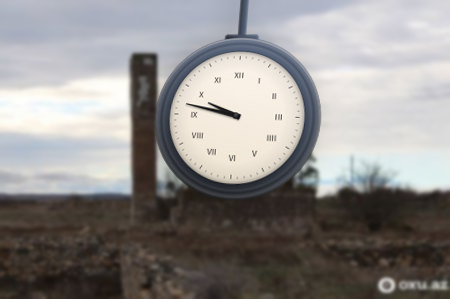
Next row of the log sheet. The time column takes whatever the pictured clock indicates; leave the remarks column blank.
9:47
